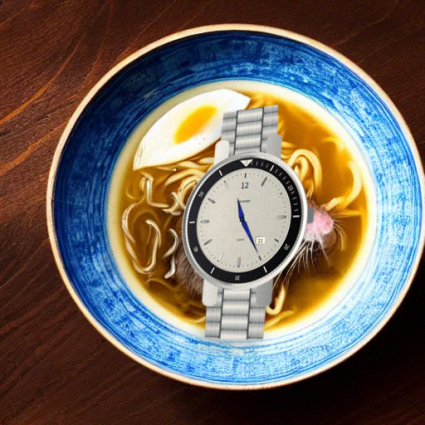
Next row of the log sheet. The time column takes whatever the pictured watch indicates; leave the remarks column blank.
11:25
